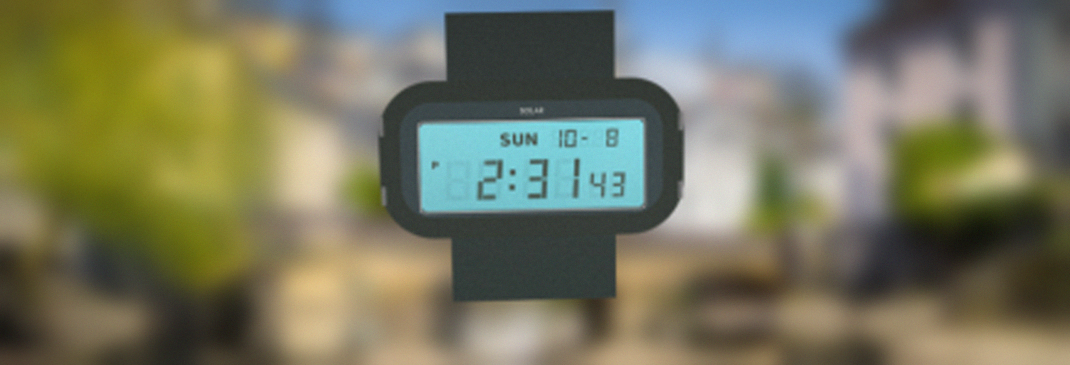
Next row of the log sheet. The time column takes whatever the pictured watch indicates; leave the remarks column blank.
2:31:43
